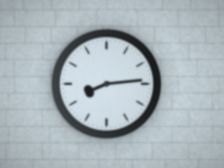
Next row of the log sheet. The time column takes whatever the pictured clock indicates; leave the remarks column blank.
8:14
